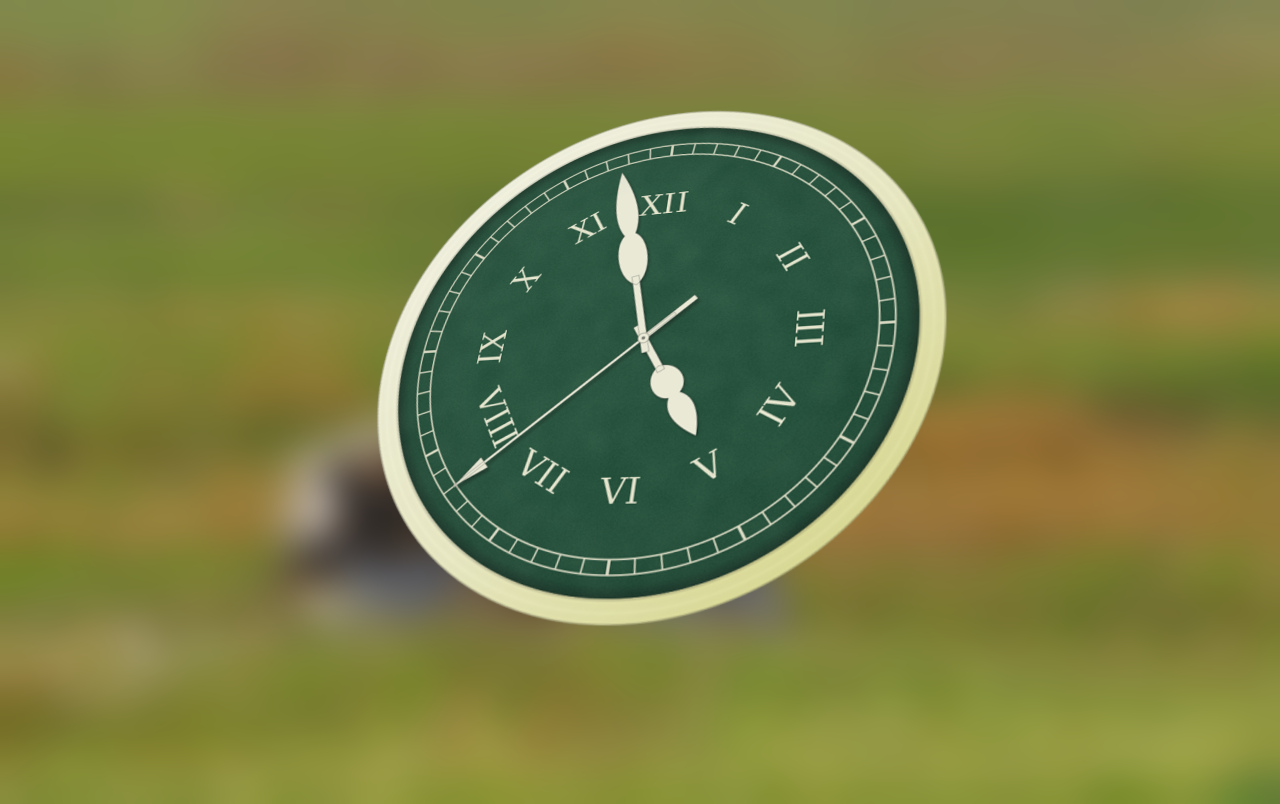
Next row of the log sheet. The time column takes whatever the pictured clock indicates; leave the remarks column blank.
4:57:38
